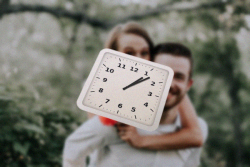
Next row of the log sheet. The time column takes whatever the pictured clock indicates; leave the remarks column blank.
1:07
